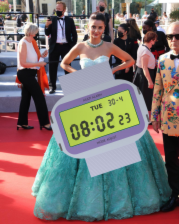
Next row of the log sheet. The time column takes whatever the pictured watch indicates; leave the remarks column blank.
8:02:23
